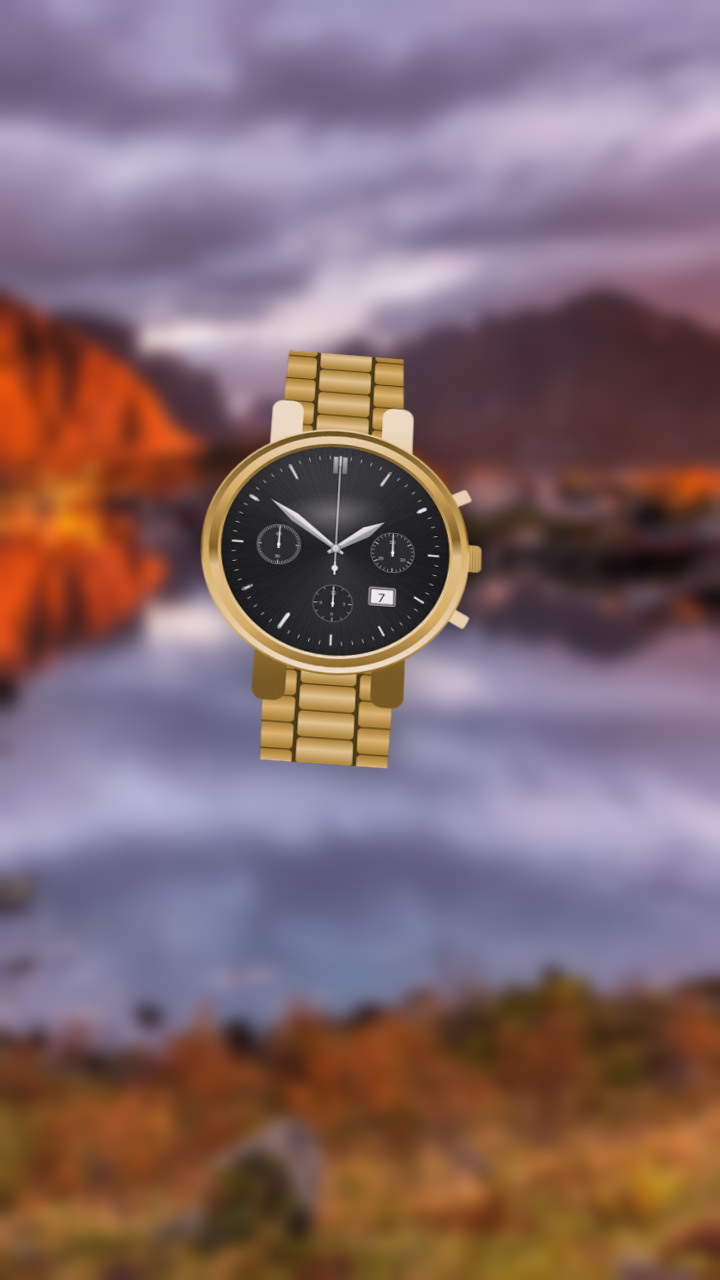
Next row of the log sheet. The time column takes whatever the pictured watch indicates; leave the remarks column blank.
1:51
